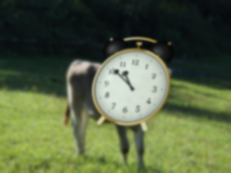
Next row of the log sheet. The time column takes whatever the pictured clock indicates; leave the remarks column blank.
10:51
